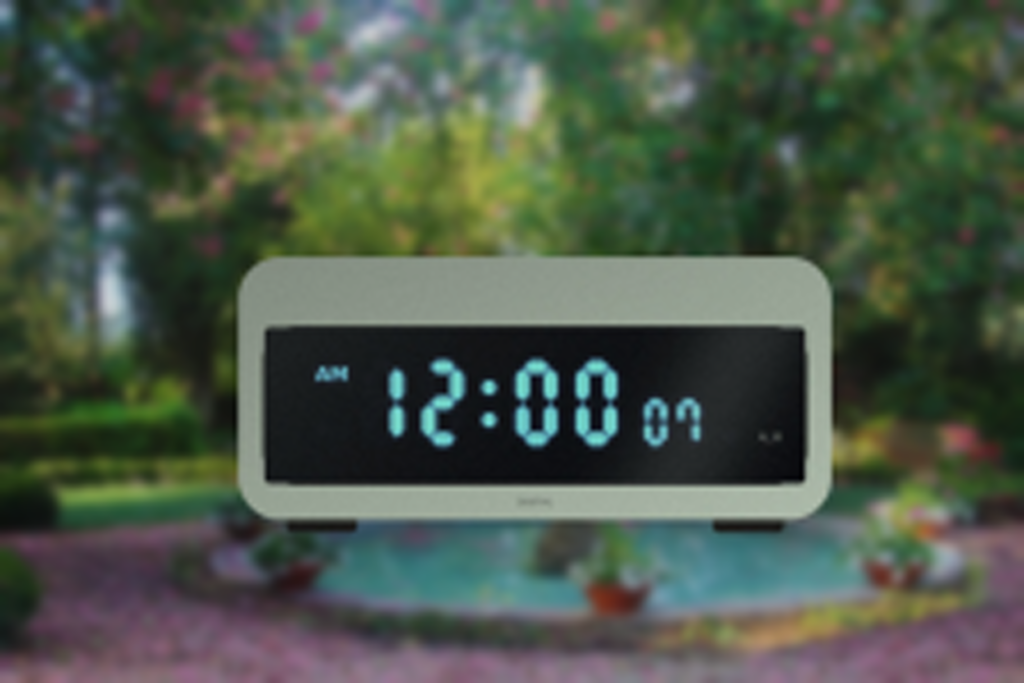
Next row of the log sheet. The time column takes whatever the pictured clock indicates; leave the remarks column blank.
12:00:07
